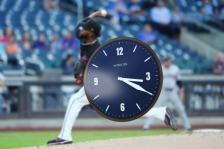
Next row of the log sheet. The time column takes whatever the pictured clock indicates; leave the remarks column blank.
3:20
